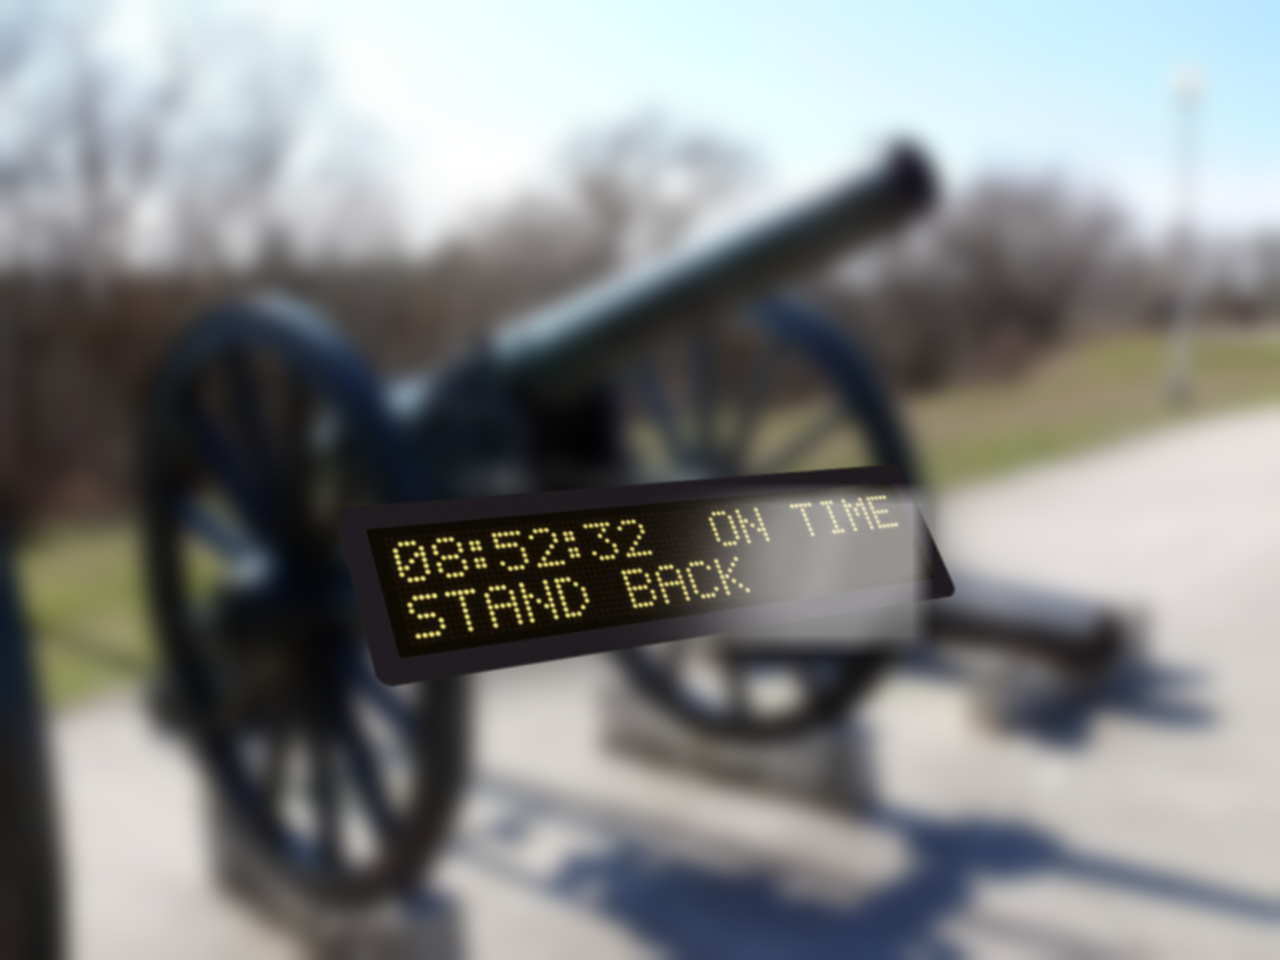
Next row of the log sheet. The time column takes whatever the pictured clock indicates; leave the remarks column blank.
8:52:32
